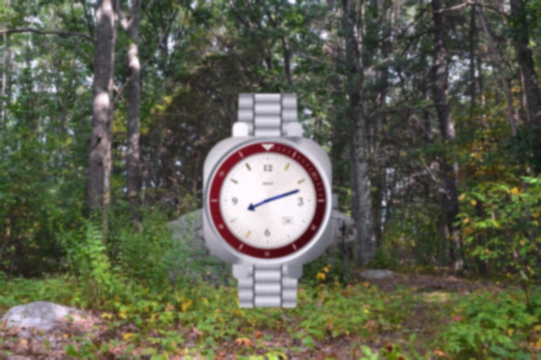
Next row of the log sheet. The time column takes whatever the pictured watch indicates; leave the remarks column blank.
8:12
